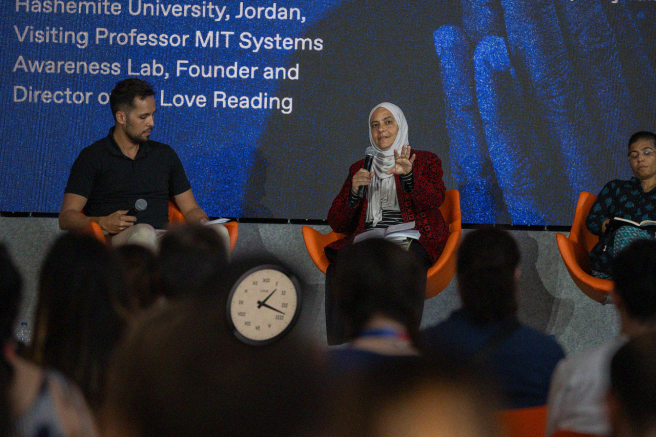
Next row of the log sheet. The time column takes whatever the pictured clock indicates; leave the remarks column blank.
1:18
